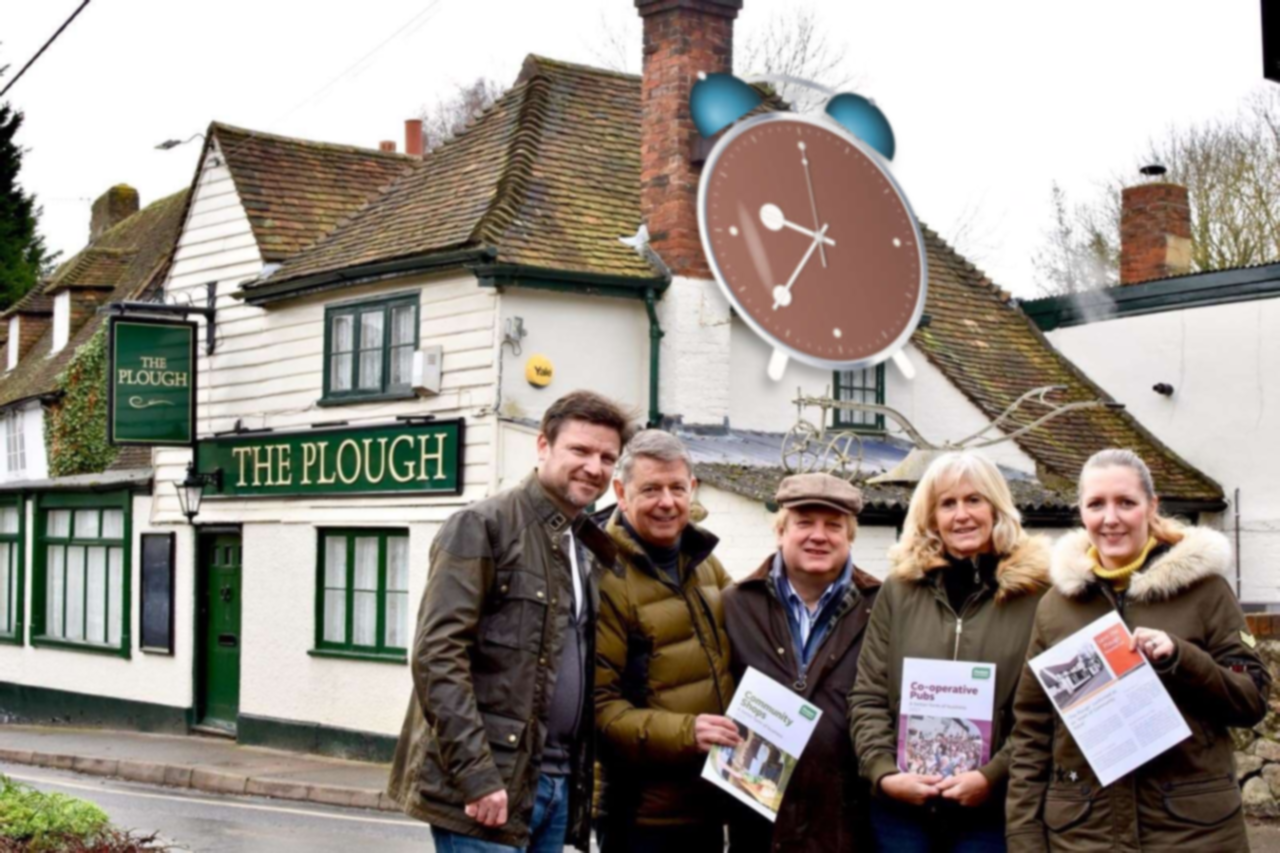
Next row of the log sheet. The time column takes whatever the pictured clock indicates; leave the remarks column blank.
9:37:00
